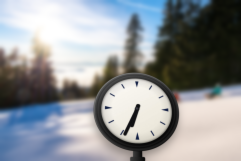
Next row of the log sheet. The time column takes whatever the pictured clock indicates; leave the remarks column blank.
6:34
